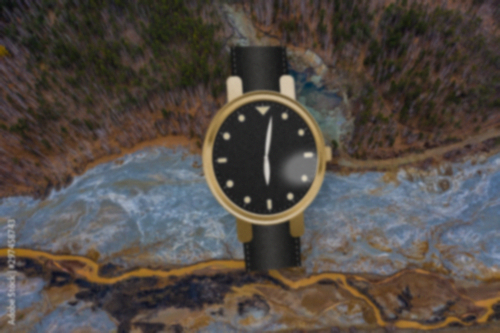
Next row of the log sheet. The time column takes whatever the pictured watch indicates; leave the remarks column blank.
6:02
